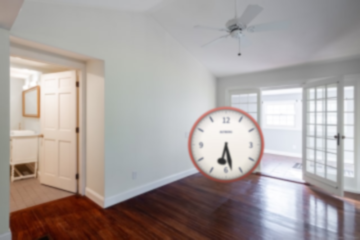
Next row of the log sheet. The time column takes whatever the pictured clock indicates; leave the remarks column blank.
6:28
